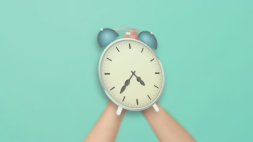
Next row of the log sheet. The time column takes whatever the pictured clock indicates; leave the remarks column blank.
4:37
